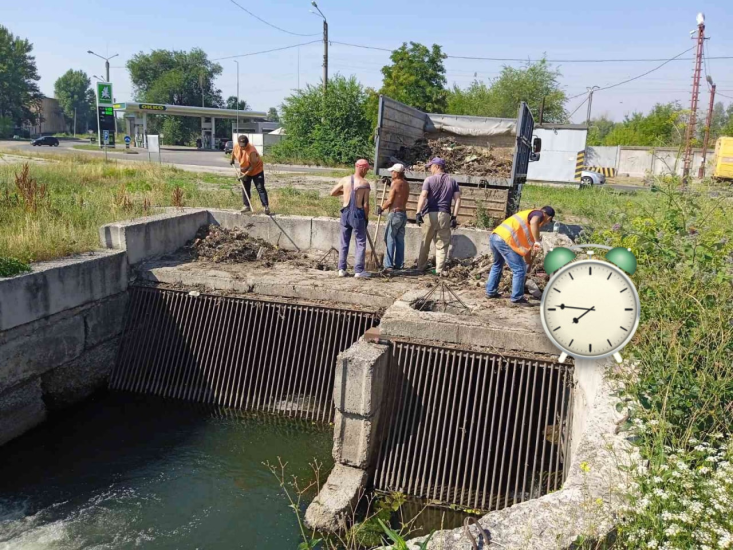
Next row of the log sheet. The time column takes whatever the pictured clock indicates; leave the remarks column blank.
7:46
